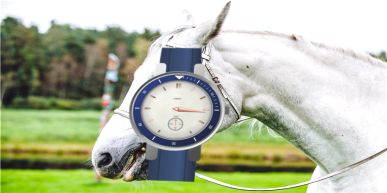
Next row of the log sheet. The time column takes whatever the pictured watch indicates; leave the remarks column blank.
3:16
